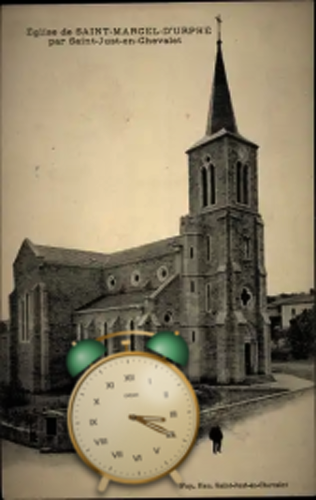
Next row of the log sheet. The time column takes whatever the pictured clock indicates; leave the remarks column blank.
3:20
